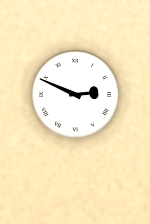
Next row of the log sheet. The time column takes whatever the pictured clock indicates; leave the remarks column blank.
2:49
